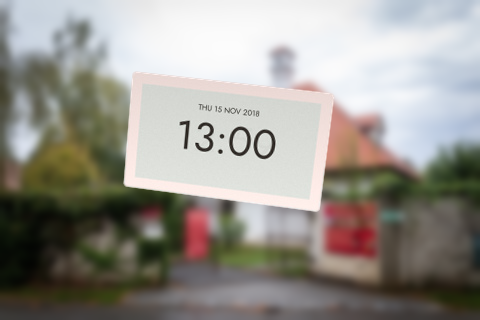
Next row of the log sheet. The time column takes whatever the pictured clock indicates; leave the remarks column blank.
13:00
